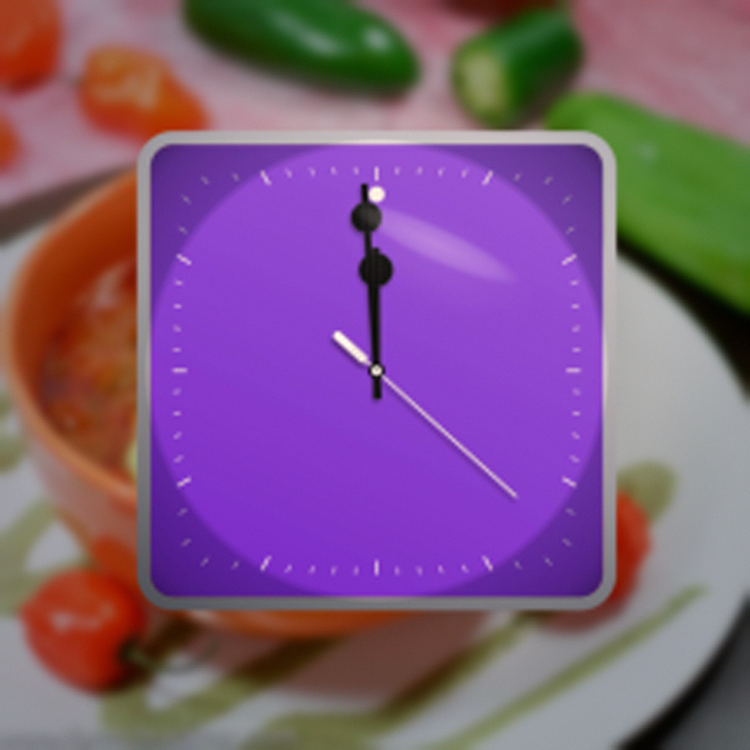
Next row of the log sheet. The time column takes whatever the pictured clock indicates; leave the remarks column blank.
11:59:22
